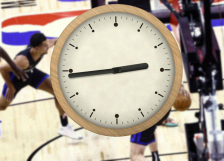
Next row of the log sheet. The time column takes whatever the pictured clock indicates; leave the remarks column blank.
2:44
